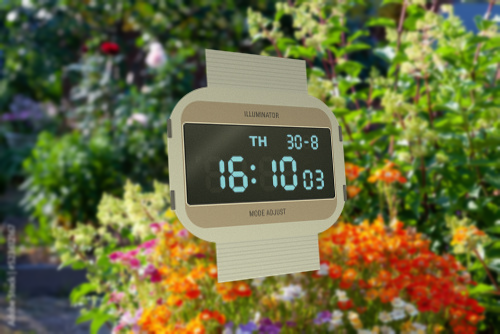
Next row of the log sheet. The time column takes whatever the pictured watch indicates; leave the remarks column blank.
16:10:03
